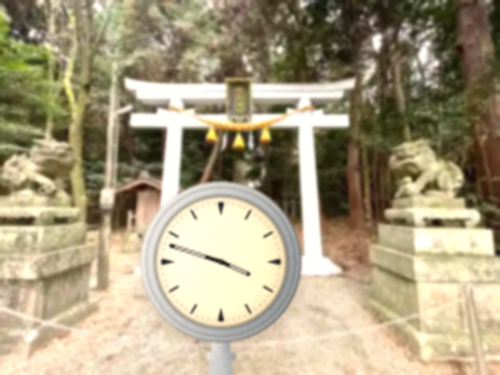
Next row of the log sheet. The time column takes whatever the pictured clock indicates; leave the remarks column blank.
3:48
